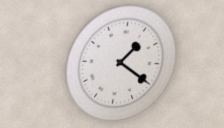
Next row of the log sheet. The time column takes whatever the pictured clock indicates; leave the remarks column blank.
1:20
